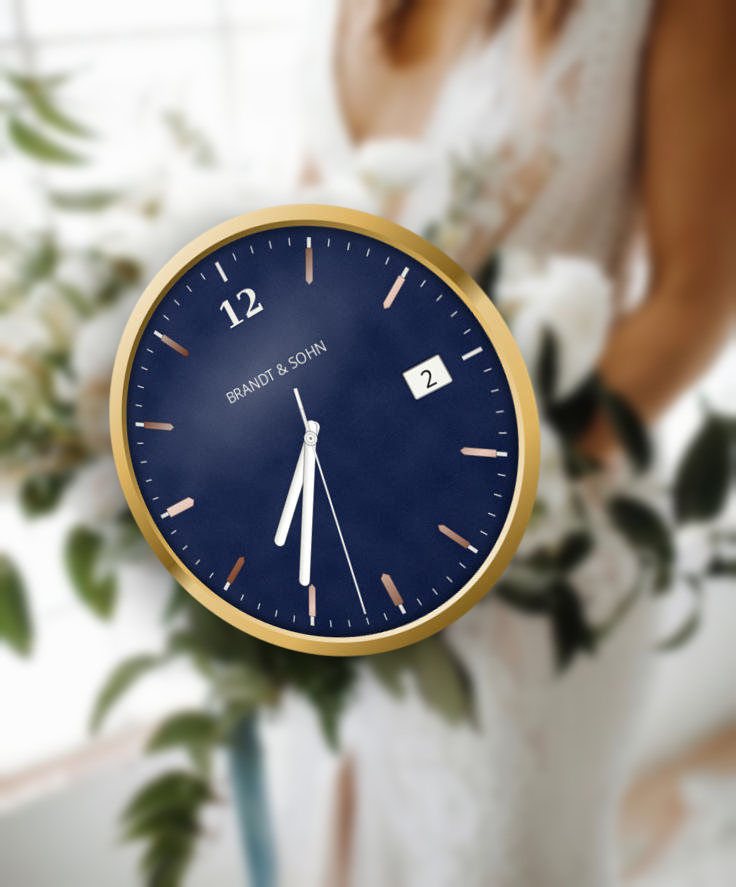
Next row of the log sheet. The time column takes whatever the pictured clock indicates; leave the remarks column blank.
7:35:32
